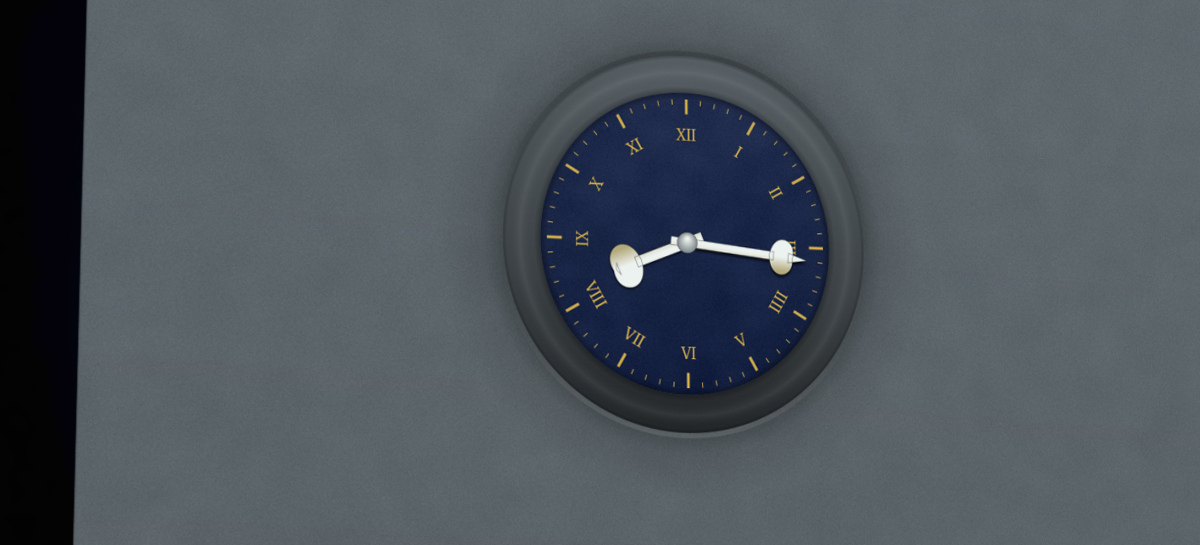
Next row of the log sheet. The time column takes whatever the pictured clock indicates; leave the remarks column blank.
8:16
